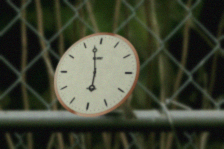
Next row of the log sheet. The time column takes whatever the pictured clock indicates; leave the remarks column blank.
5:58
